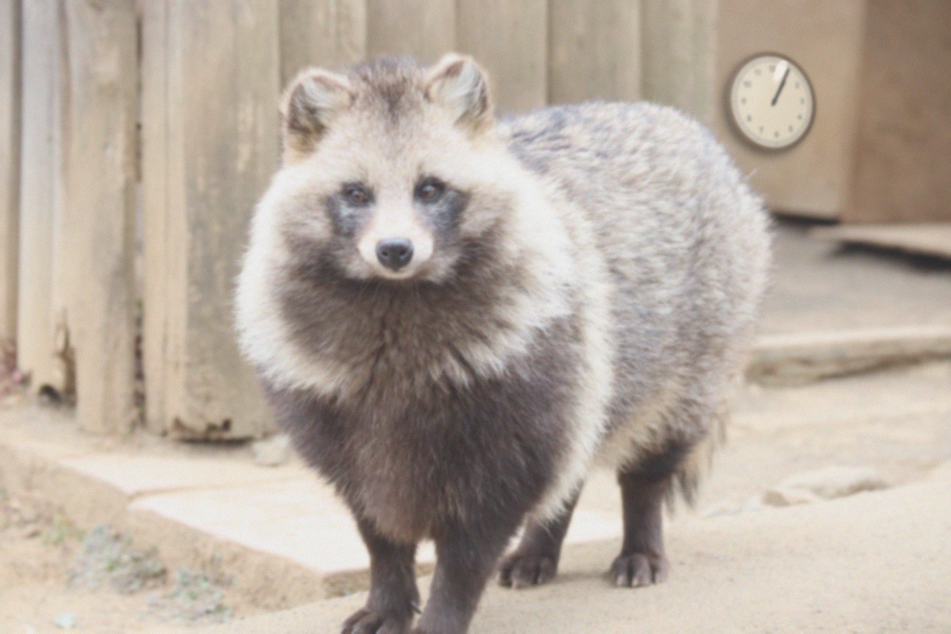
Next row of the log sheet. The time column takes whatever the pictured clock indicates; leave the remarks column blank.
1:05
